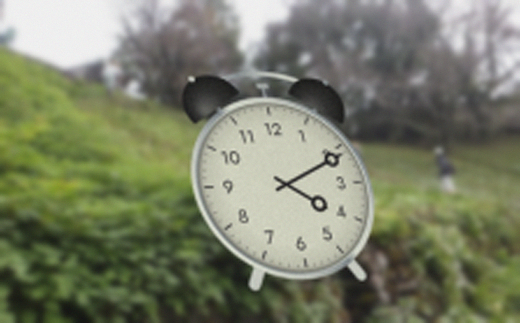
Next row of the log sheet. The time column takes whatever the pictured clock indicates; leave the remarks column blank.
4:11
